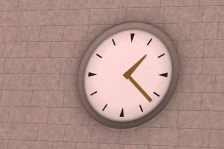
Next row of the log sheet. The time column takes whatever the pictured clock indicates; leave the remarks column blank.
1:22
